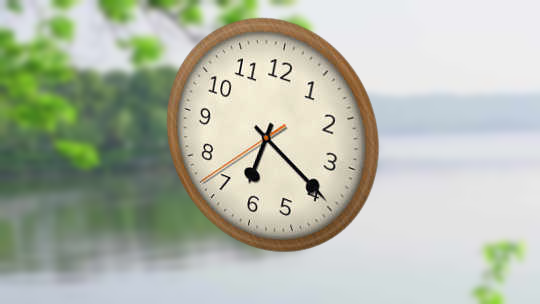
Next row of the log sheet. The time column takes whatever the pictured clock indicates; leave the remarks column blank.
6:19:37
